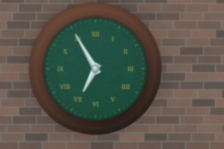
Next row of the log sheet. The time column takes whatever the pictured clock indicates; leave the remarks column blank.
6:55
